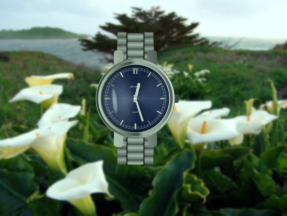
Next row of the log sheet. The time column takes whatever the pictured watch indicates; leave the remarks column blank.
12:27
